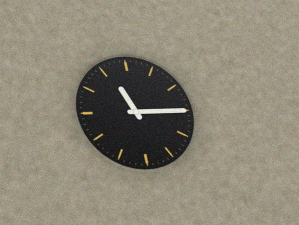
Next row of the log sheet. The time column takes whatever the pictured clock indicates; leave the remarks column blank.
11:15
